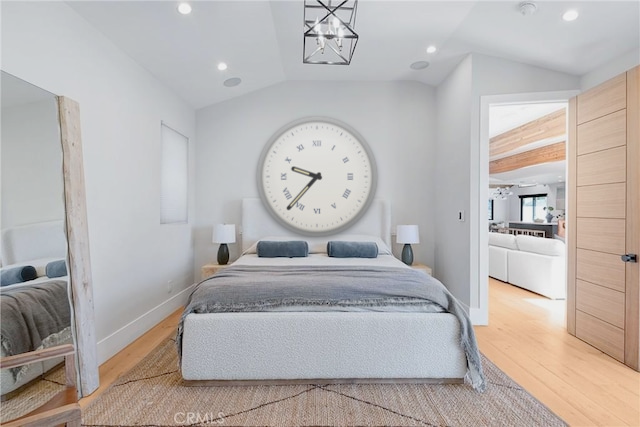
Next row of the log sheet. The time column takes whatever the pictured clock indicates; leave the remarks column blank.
9:37
